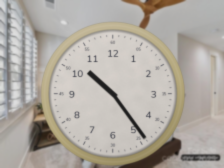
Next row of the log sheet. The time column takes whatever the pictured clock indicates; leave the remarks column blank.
10:24
